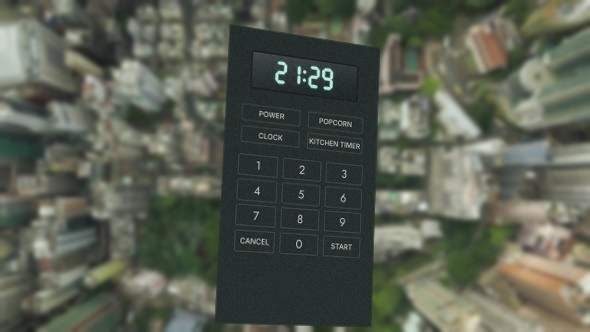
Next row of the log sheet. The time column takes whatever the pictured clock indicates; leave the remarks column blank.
21:29
